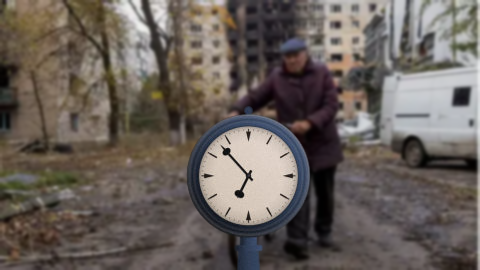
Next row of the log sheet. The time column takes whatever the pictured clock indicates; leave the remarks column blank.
6:53
